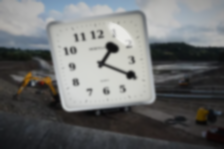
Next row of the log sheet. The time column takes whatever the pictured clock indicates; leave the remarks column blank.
1:20
